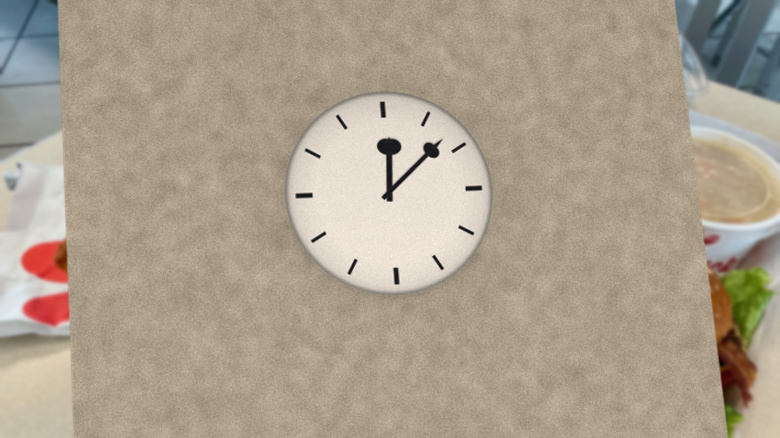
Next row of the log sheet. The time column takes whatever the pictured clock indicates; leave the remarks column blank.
12:08
